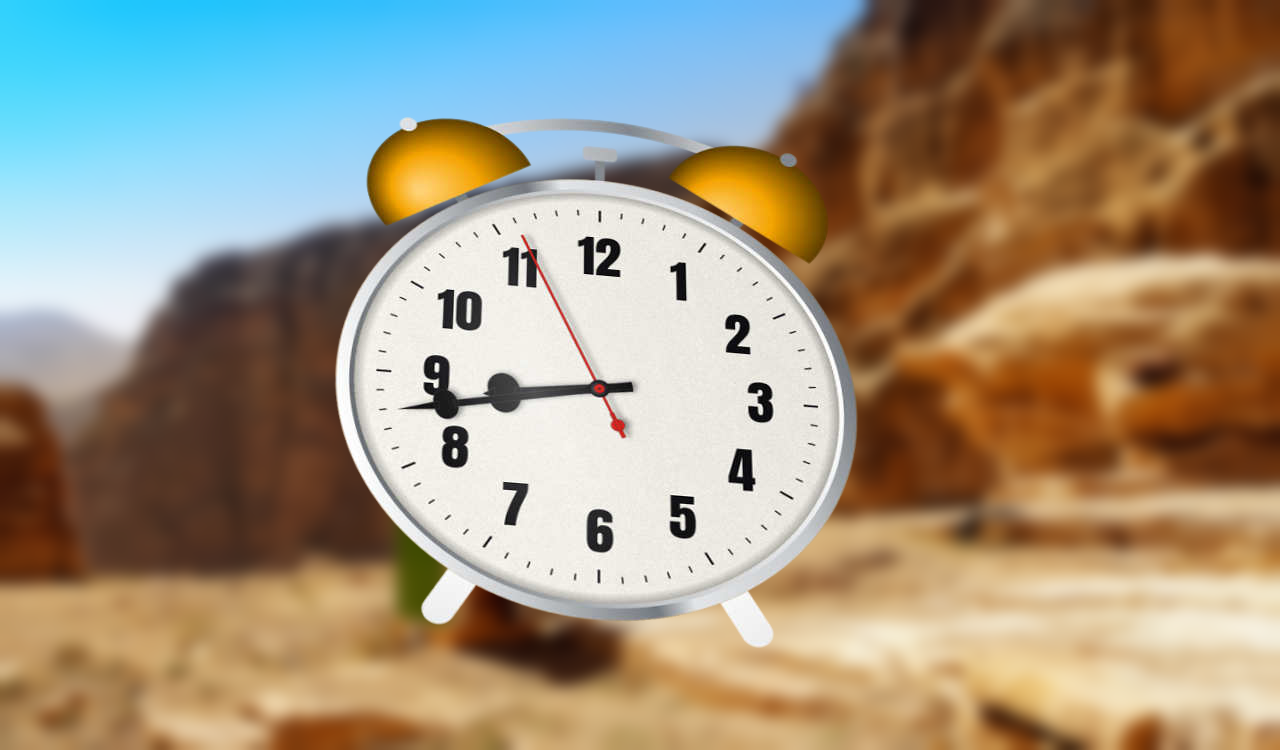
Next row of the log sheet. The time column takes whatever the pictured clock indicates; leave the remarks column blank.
8:42:56
